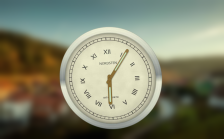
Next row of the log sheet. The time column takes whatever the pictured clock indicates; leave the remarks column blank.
6:06
